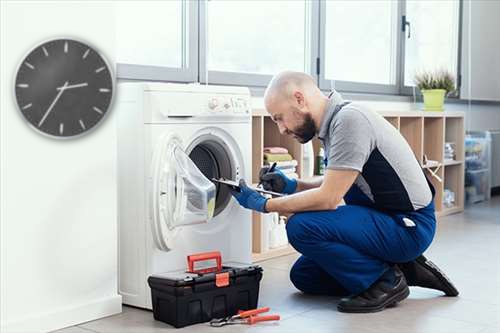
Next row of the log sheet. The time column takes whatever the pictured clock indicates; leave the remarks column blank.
2:35
